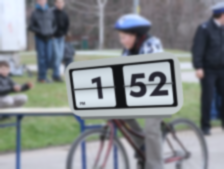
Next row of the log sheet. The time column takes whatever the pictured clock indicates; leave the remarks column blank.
1:52
